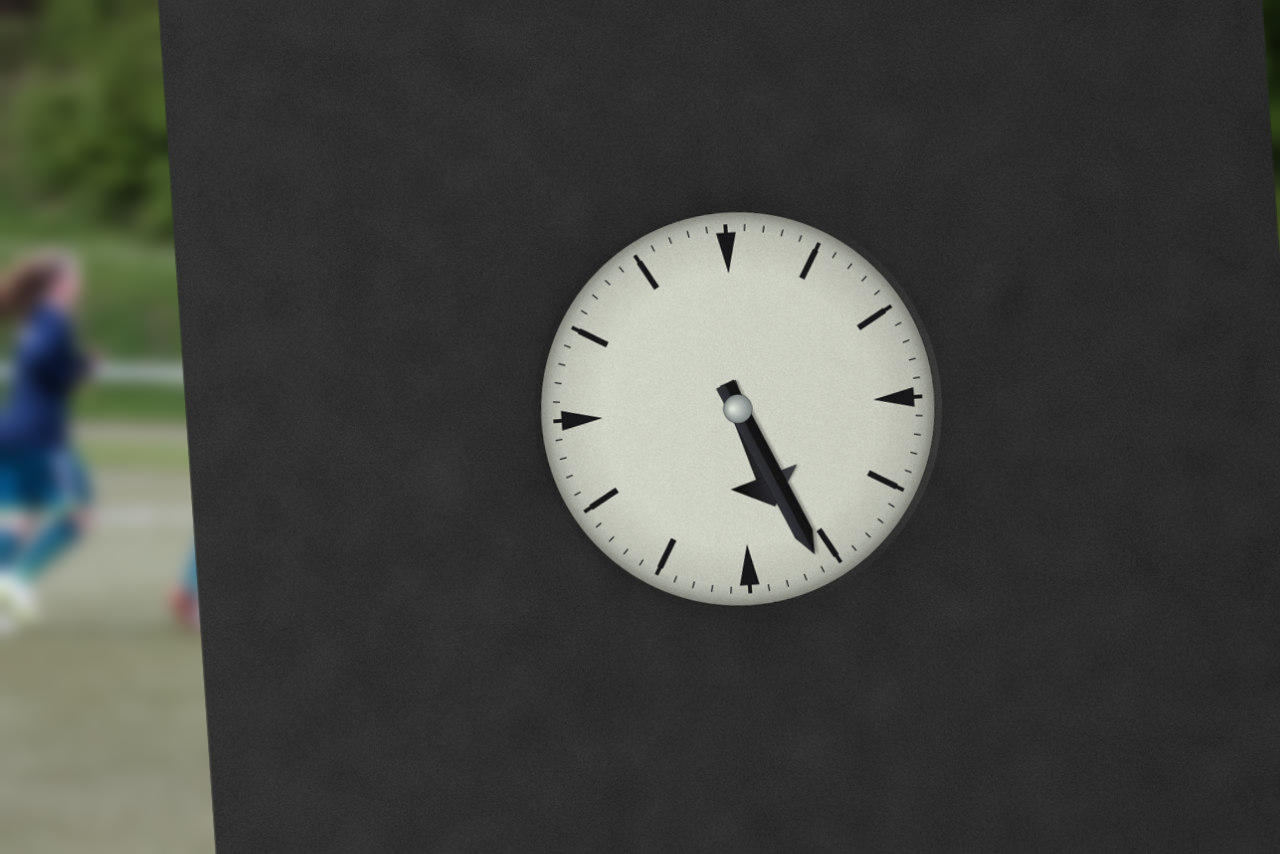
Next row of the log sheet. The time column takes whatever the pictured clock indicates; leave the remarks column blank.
5:26
